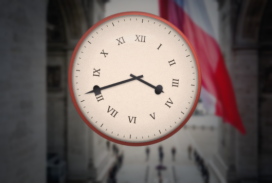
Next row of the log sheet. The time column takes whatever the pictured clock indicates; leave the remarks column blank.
3:41
